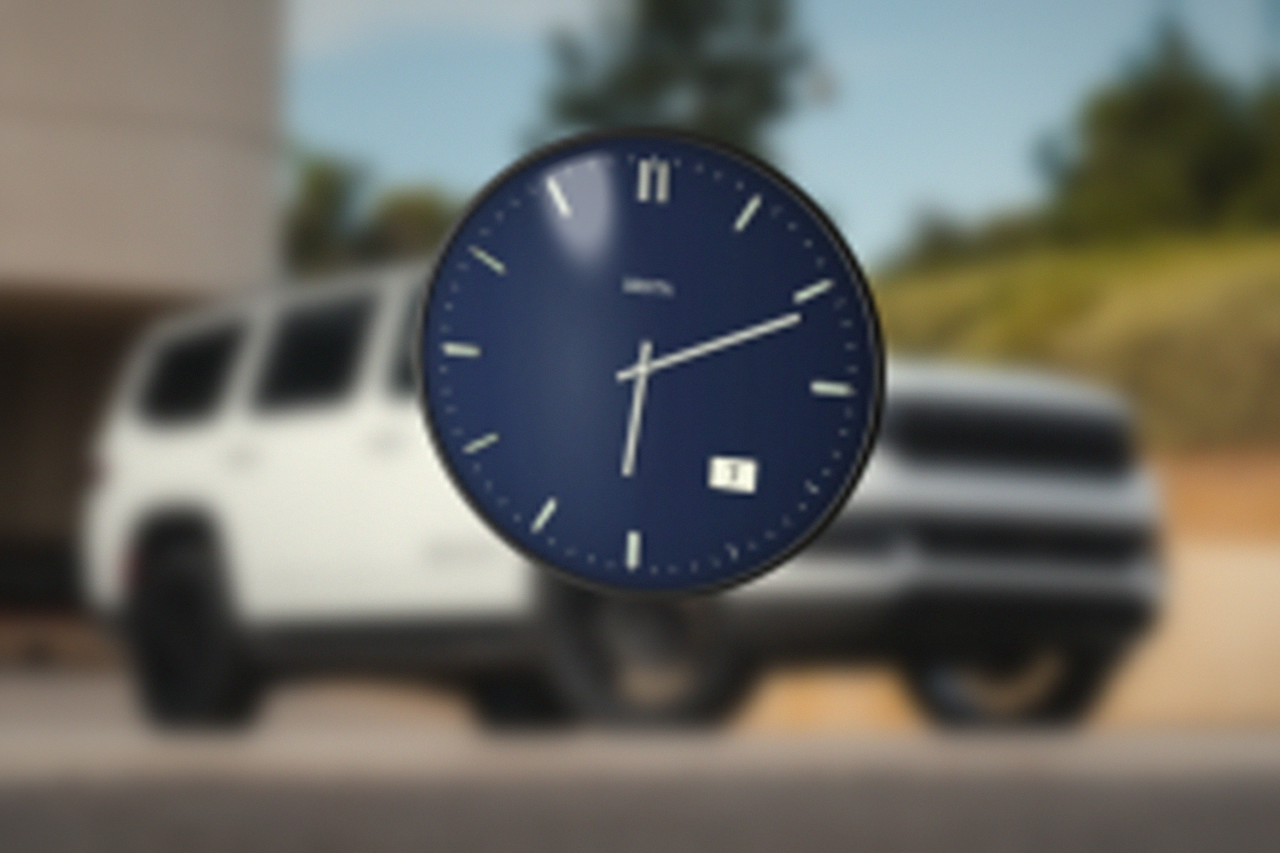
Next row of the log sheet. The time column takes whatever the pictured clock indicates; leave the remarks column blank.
6:11
